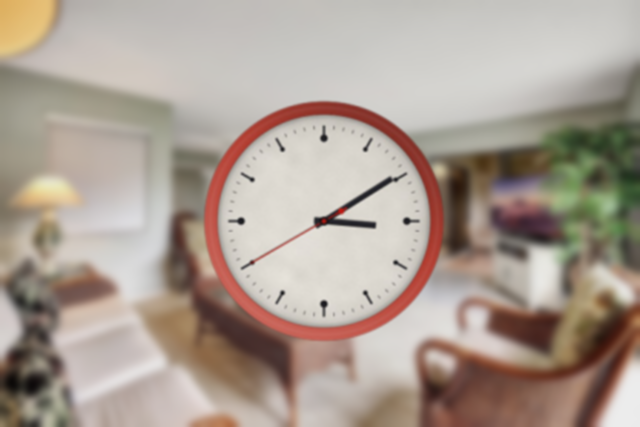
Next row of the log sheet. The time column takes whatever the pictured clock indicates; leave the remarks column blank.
3:09:40
